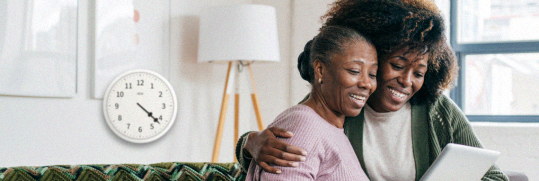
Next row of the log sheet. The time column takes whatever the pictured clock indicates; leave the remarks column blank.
4:22
